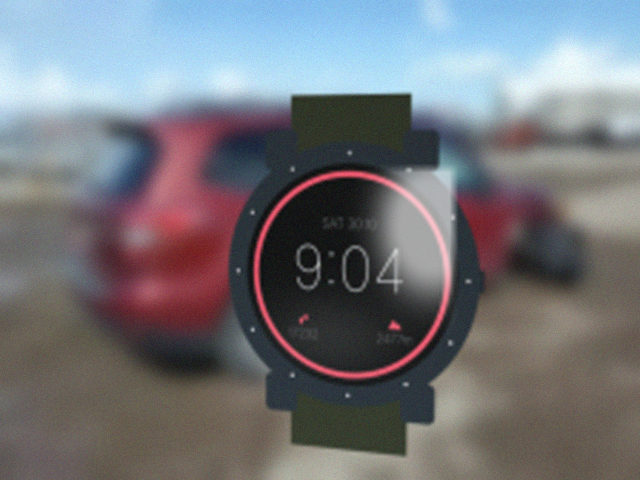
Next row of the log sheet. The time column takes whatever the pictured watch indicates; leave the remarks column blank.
9:04
